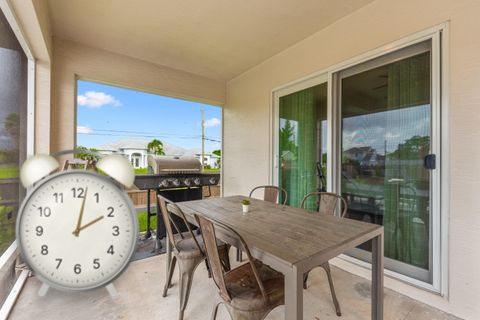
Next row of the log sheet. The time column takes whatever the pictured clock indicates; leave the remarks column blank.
2:02
